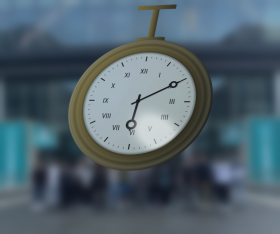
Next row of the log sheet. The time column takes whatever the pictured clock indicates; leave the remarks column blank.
6:10
